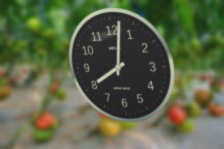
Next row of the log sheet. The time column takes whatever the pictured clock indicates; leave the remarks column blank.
8:02
